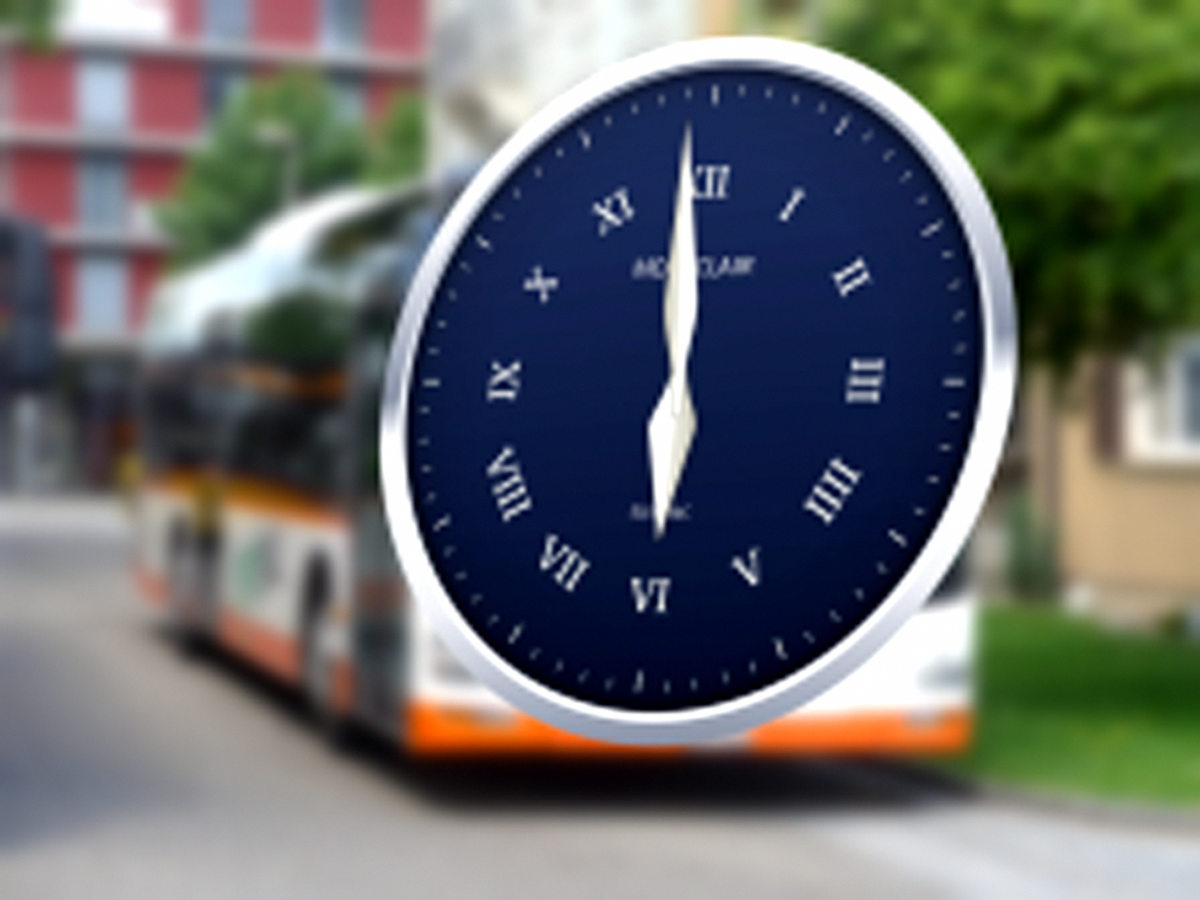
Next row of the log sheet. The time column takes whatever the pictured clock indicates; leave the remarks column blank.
5:59
